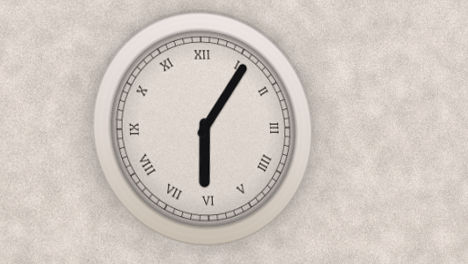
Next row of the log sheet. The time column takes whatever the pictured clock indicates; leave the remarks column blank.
6:06
